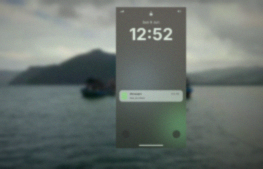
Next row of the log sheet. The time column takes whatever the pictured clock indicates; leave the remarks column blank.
12:52
